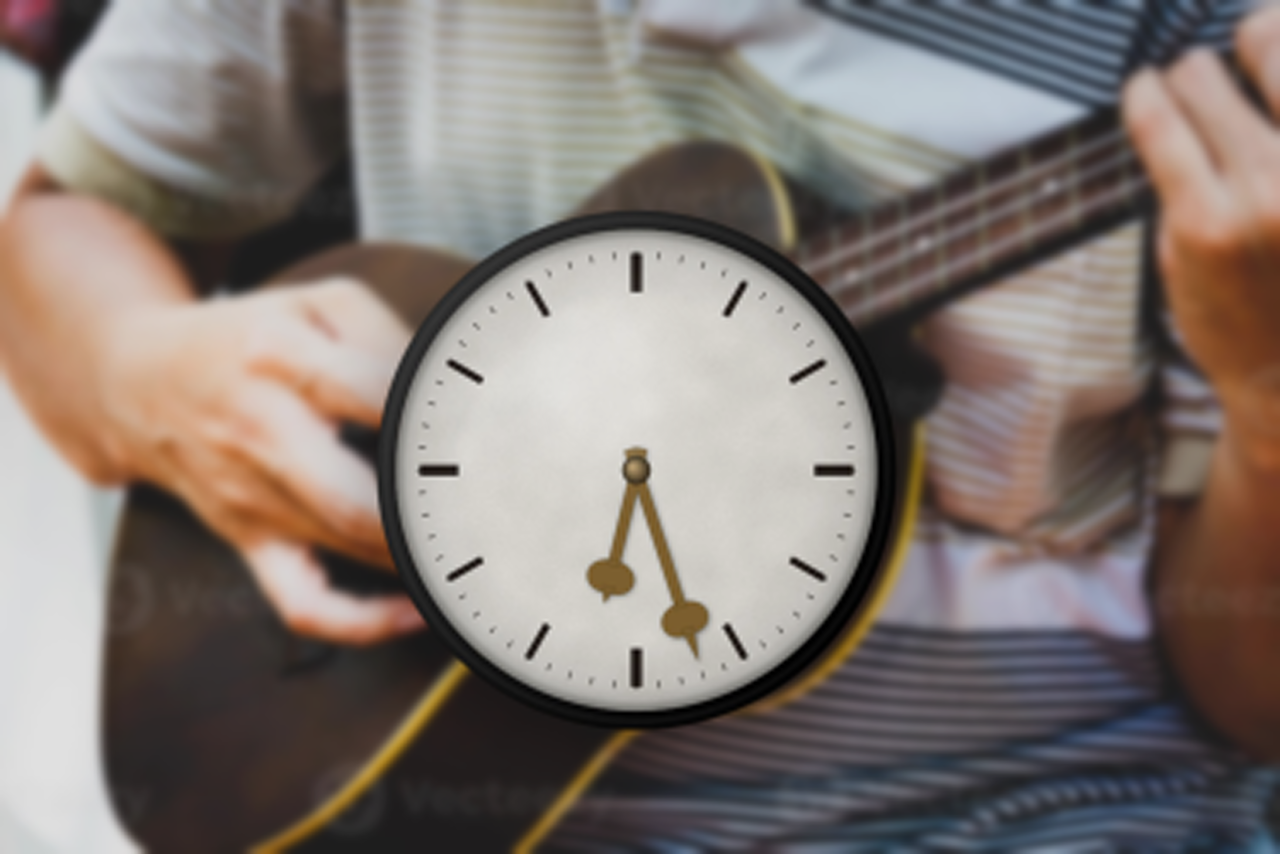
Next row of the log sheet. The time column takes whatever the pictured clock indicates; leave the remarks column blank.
6:27
